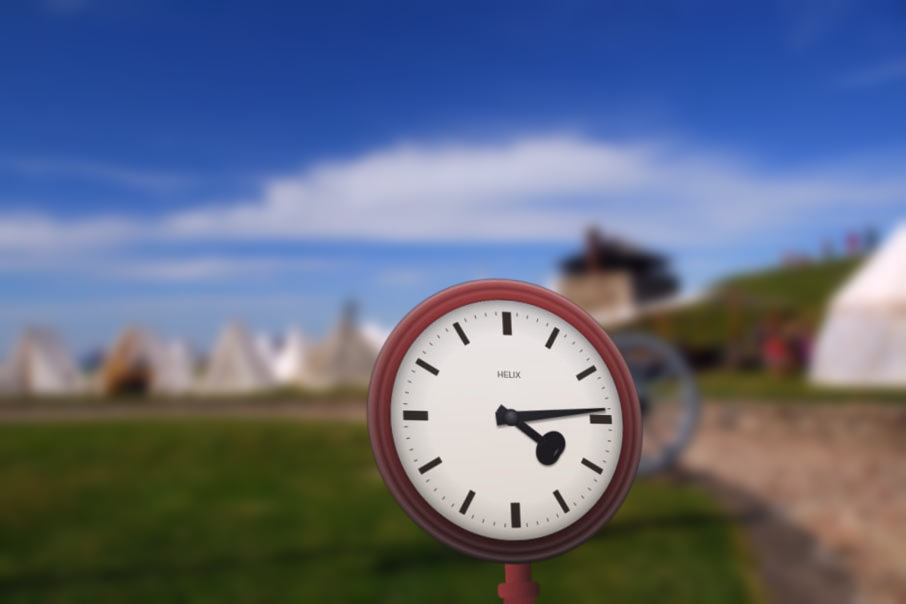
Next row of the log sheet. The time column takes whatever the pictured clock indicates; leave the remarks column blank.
4:14
